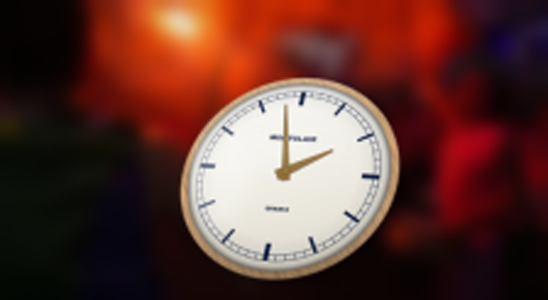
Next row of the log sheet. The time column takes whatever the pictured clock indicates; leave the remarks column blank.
1:58
